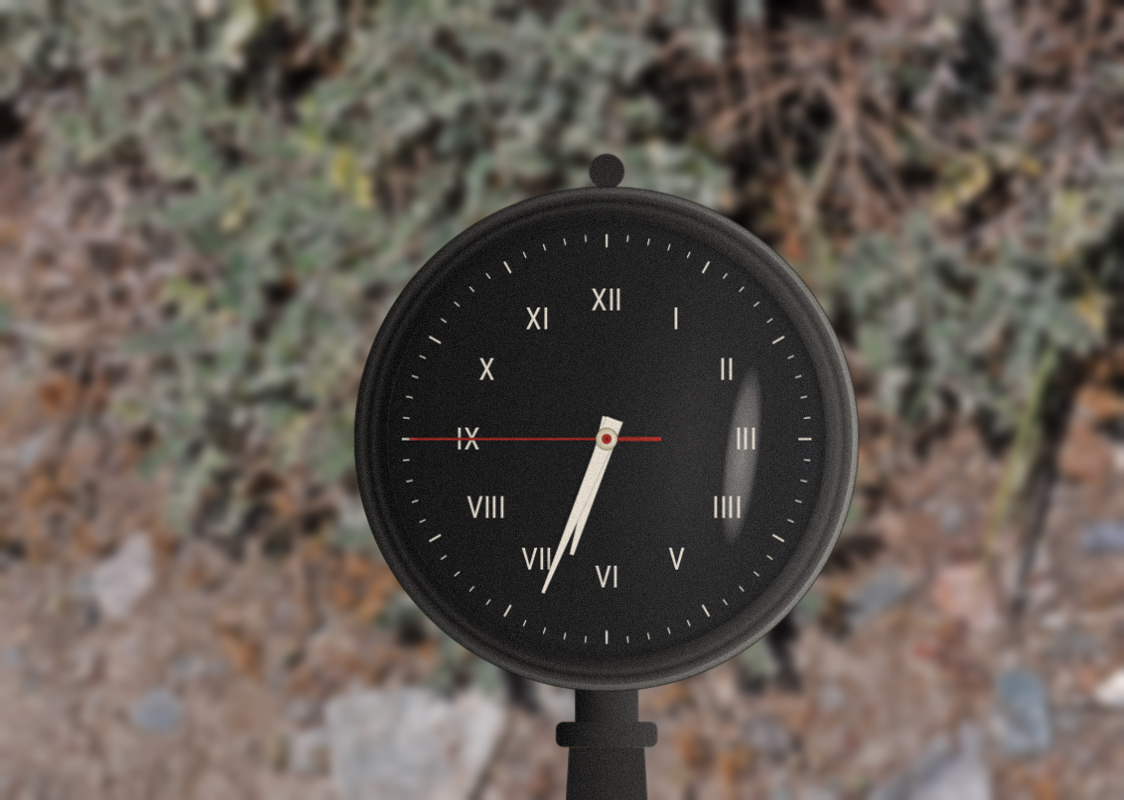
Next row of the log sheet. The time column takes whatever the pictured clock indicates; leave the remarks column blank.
6:33:45
